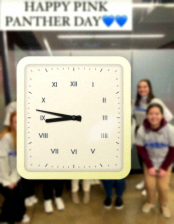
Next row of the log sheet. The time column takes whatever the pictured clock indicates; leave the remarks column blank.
8:47
